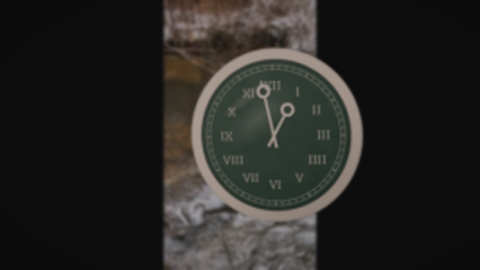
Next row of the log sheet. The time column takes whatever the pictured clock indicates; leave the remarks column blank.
12:58
